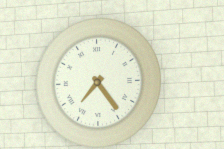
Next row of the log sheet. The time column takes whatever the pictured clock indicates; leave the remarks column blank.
7:24
